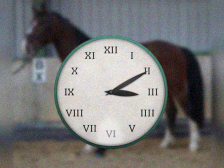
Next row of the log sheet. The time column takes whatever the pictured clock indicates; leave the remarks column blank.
3:10
